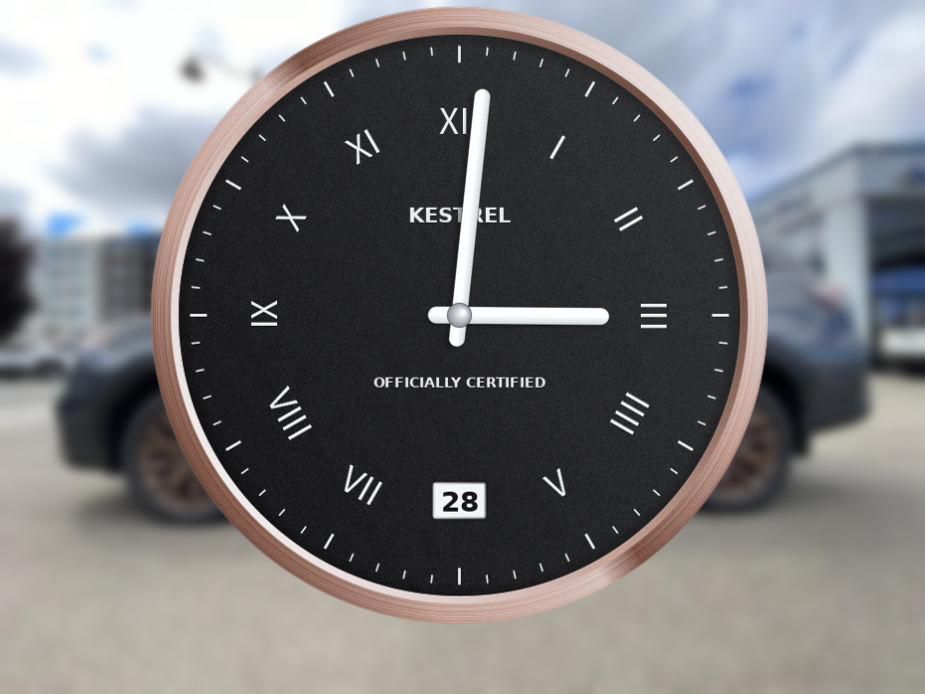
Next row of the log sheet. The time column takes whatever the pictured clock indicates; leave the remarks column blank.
3:01
